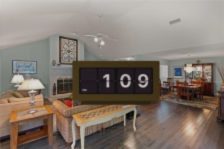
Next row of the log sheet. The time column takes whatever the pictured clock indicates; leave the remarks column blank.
1:09
